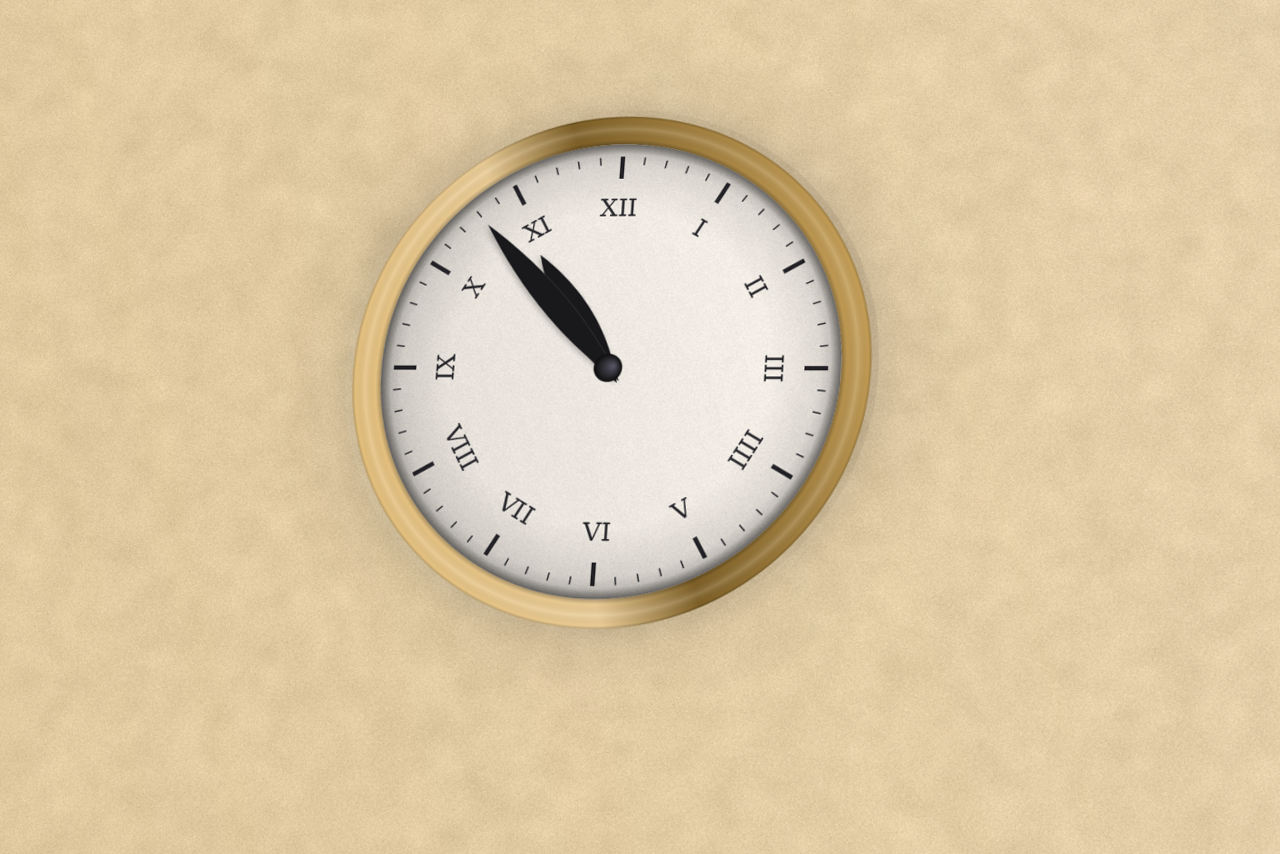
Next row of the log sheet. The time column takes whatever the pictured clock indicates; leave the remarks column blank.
10:53
